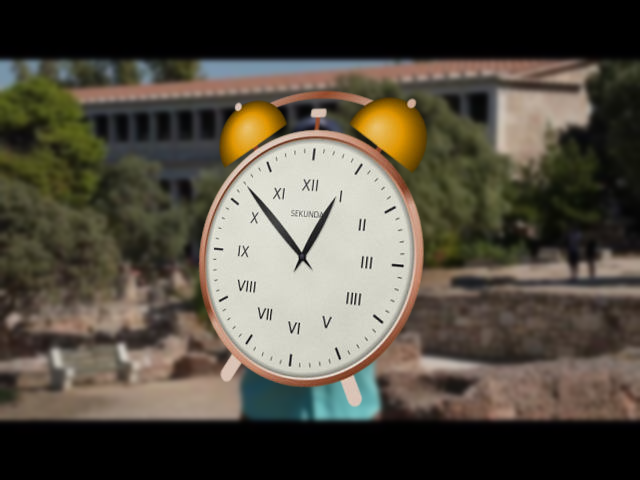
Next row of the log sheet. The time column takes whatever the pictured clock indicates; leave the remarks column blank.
12:52
